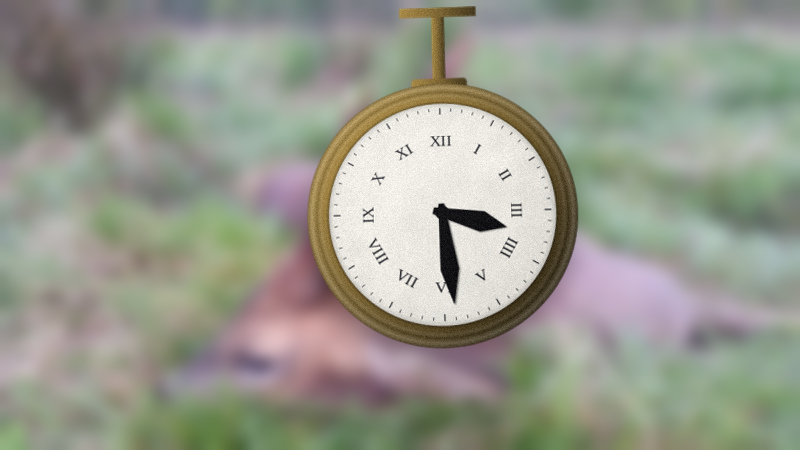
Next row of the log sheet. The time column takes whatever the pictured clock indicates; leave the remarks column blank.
3:29
